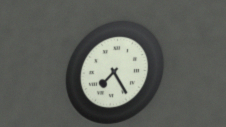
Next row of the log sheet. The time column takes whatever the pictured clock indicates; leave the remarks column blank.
7:24
